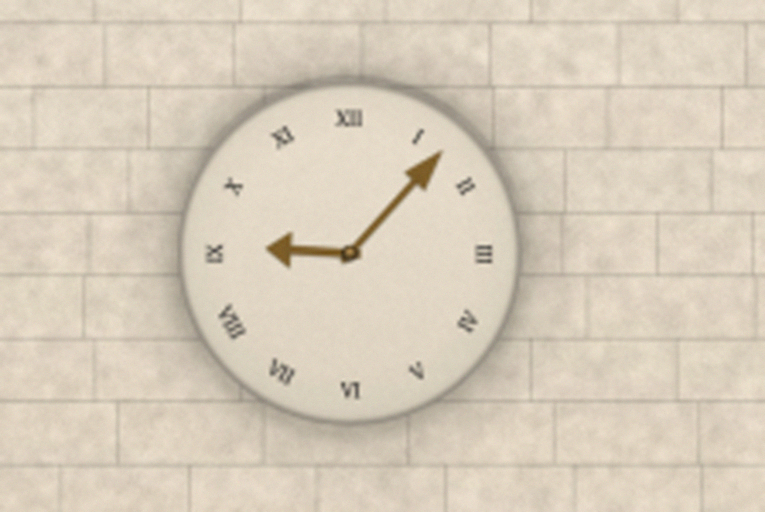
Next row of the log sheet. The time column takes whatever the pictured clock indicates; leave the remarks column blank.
9:07
